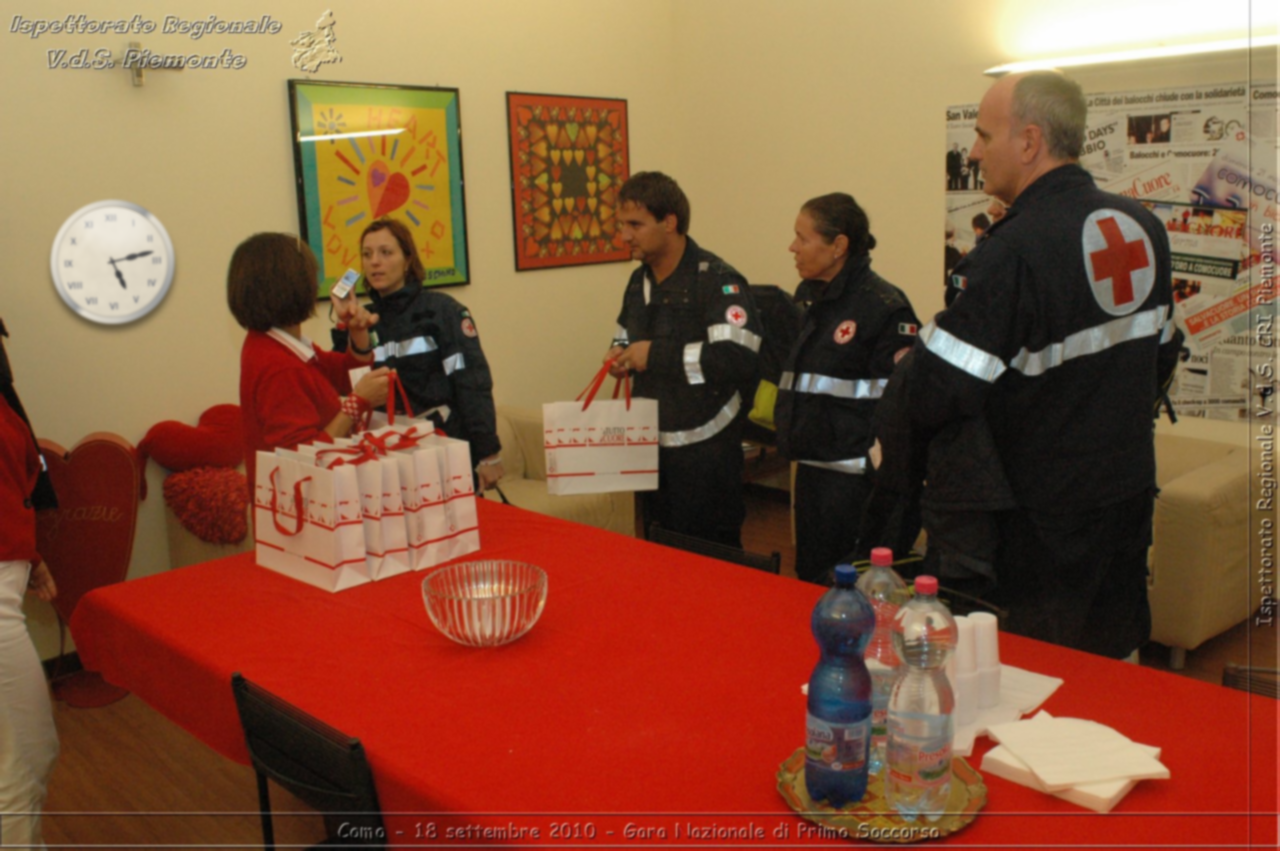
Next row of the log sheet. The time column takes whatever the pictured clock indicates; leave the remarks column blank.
5:13
